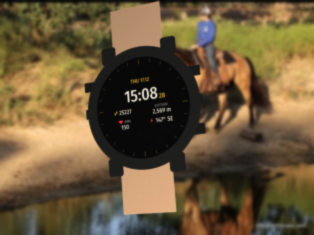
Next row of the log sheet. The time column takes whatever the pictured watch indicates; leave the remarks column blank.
15:08
